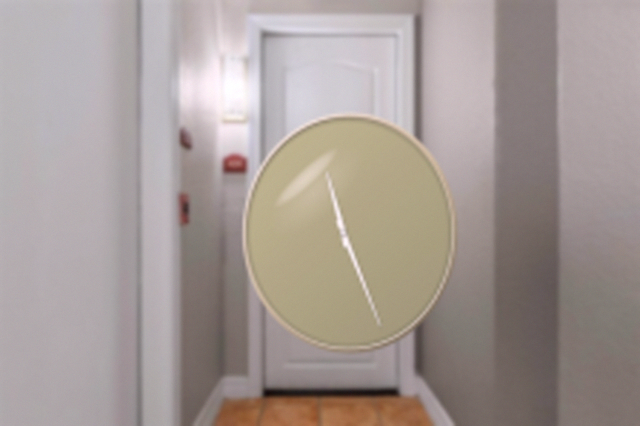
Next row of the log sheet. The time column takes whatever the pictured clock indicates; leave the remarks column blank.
11:26
